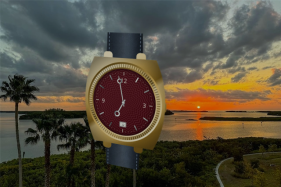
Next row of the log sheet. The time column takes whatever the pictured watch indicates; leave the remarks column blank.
6:58
